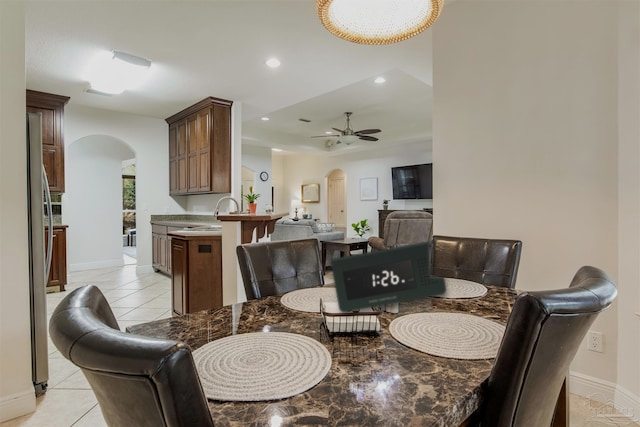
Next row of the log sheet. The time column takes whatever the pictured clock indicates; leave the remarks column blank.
1:26
